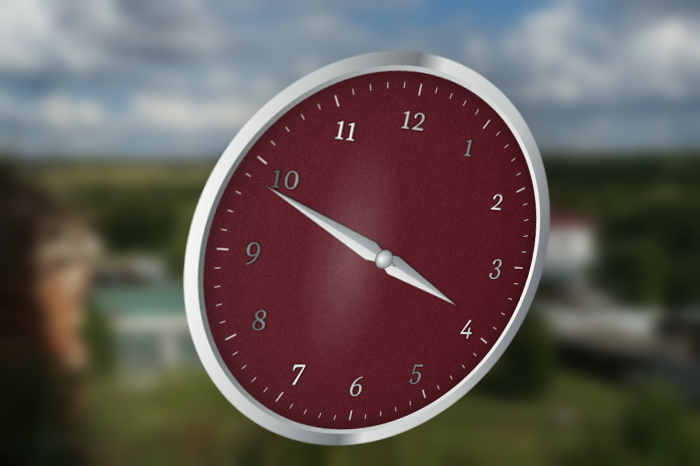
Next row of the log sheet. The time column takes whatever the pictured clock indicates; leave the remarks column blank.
3:49
